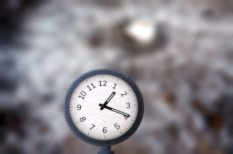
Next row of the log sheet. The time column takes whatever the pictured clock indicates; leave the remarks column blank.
1:19
